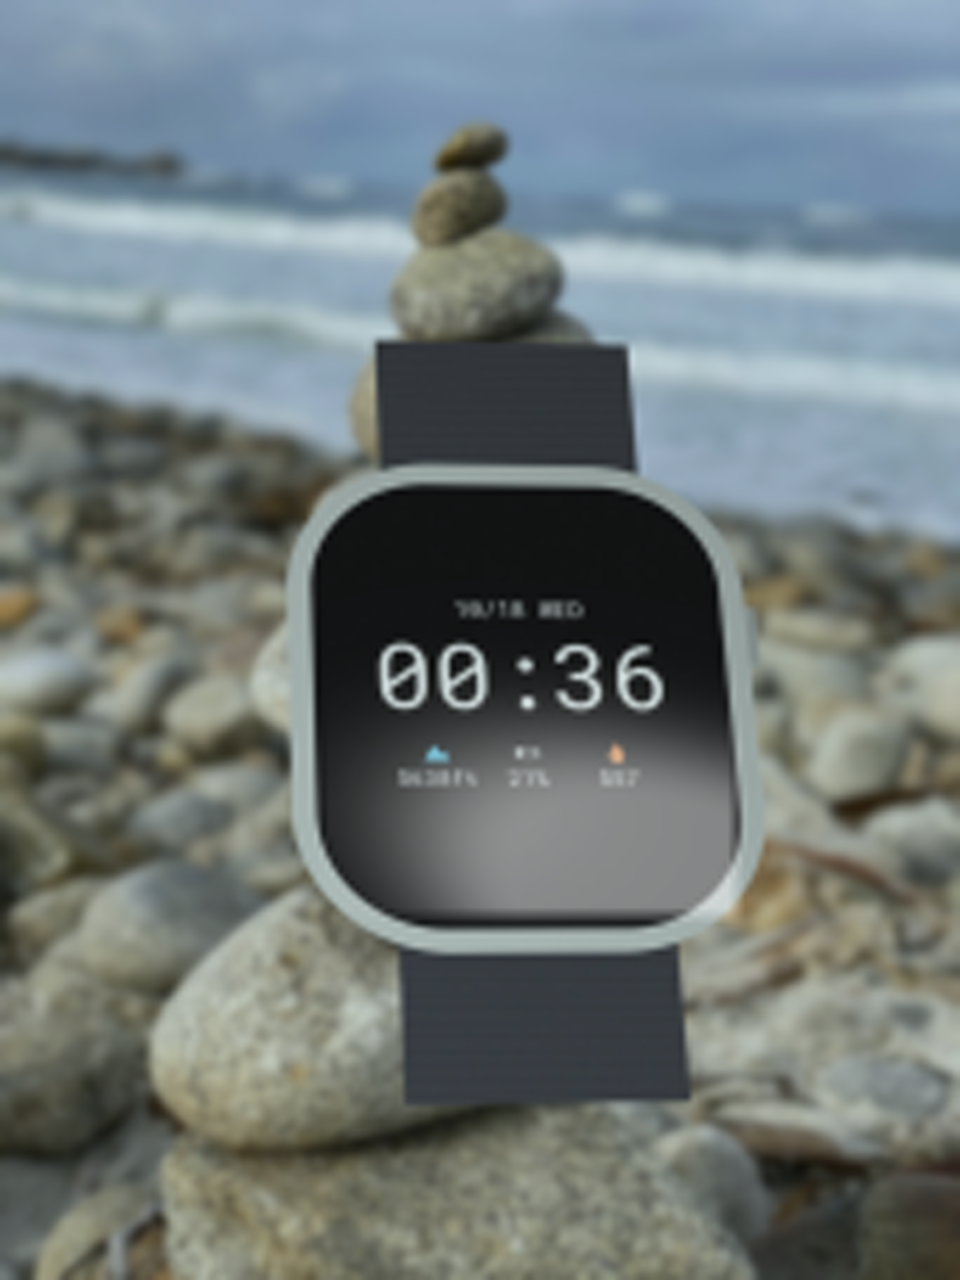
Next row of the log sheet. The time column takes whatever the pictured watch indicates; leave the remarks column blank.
0:36
